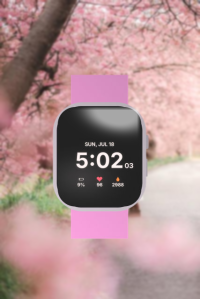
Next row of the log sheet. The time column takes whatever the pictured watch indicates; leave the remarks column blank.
5:02
